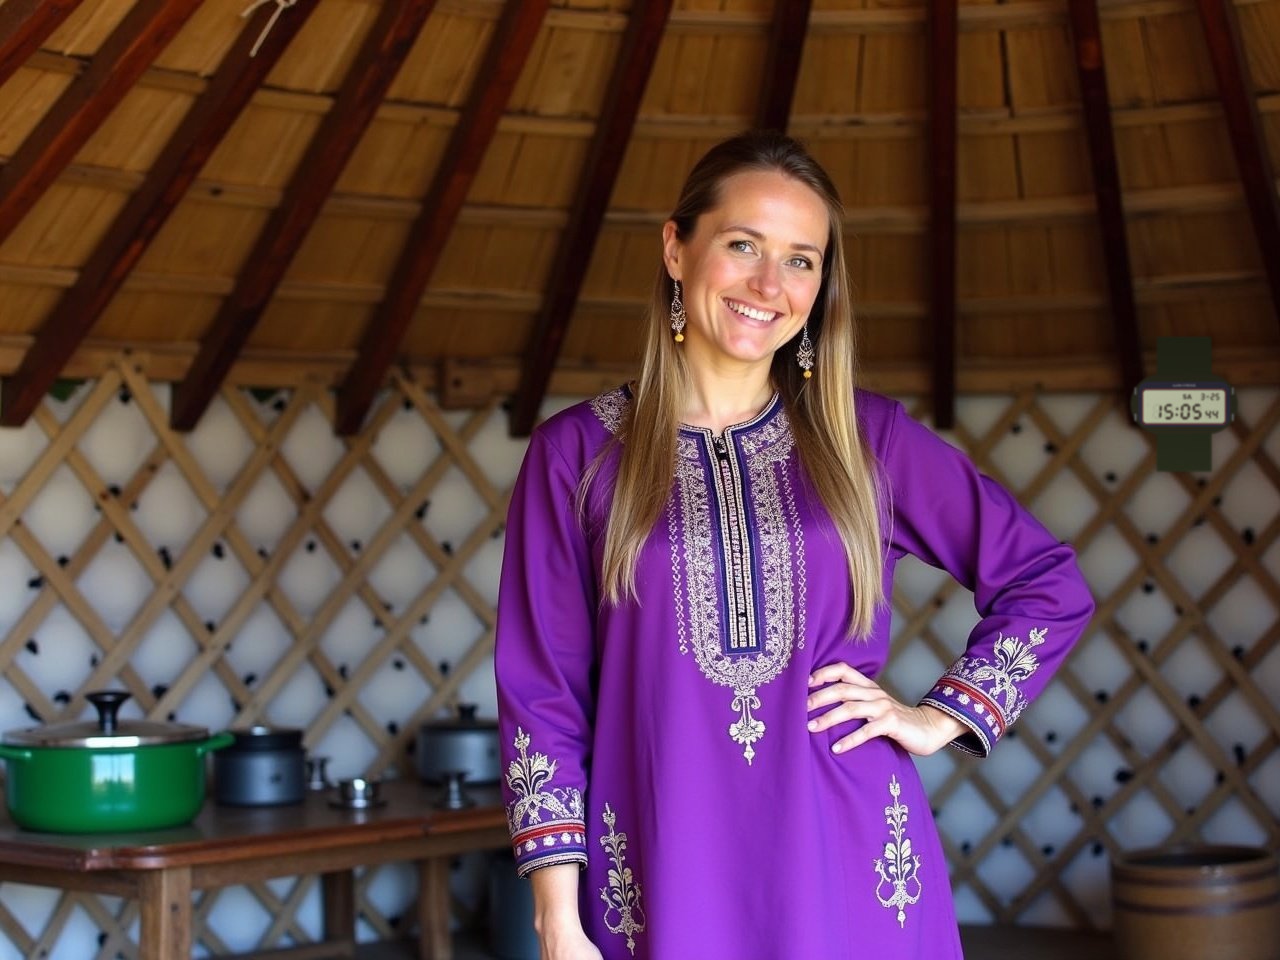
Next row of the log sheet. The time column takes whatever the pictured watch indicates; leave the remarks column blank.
15:05
